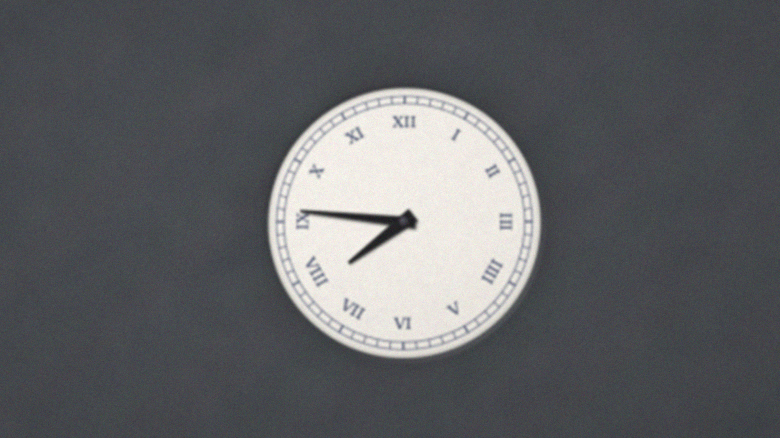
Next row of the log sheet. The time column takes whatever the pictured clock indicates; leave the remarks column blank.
7:46
